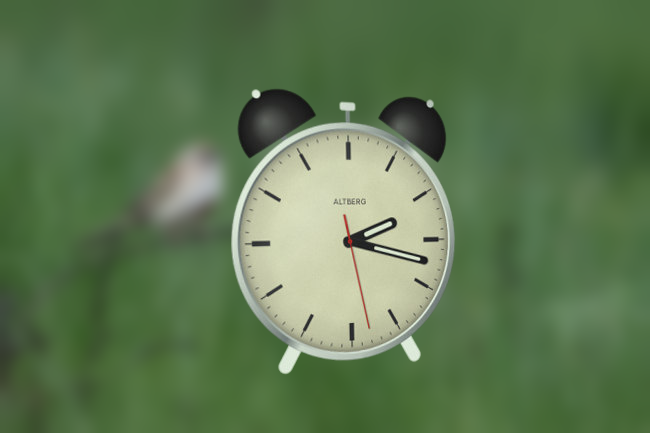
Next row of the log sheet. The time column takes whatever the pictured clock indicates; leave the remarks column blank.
2:17:28
